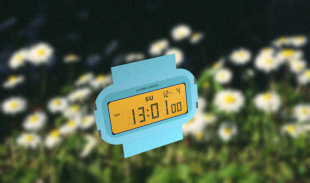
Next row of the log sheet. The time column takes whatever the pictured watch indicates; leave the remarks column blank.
13:01:00
